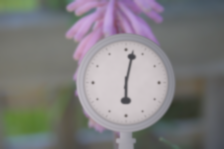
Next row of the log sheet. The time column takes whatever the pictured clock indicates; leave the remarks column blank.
6:02
